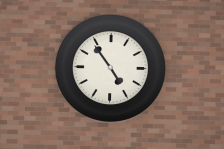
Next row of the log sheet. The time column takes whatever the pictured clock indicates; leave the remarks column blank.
4:54
